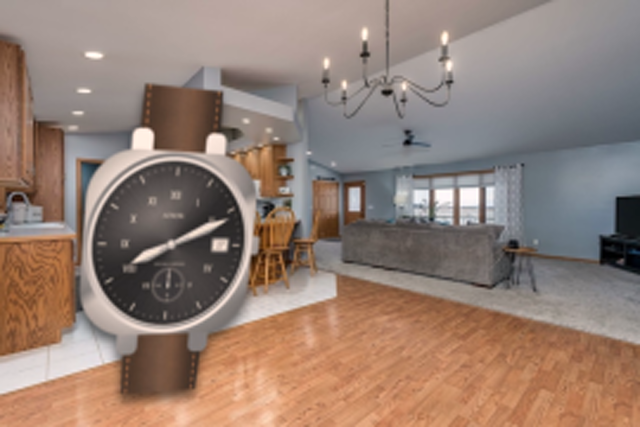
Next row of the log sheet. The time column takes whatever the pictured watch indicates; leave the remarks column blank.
8:11
